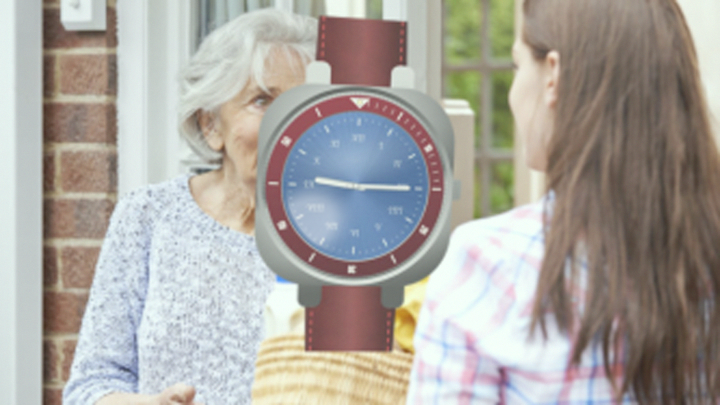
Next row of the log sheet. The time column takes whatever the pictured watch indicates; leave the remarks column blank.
9:15
